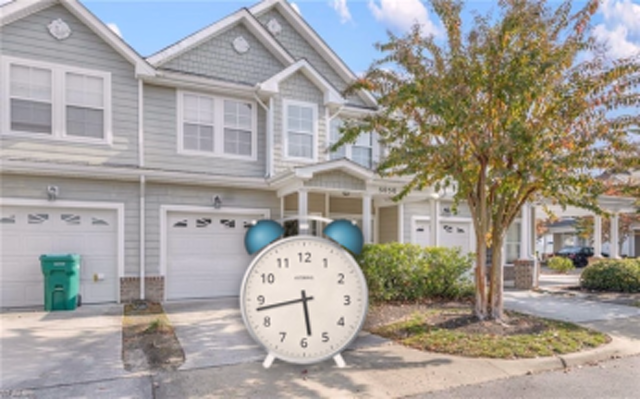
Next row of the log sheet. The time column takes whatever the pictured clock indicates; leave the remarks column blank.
5:43
